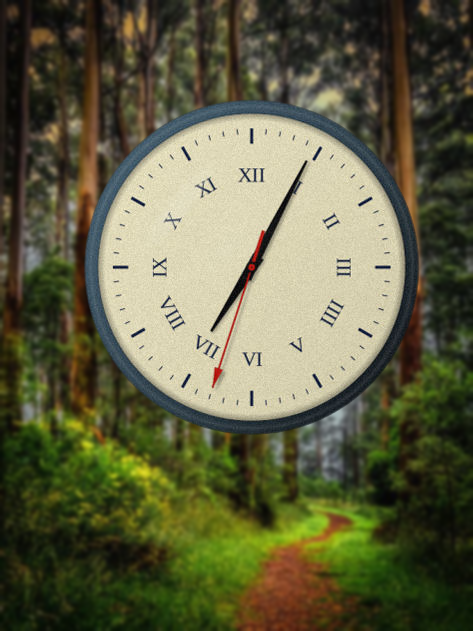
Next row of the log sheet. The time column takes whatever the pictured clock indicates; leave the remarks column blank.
7:04:33
